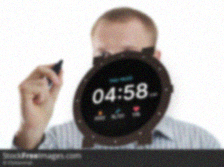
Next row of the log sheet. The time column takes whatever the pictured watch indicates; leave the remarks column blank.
4:58
